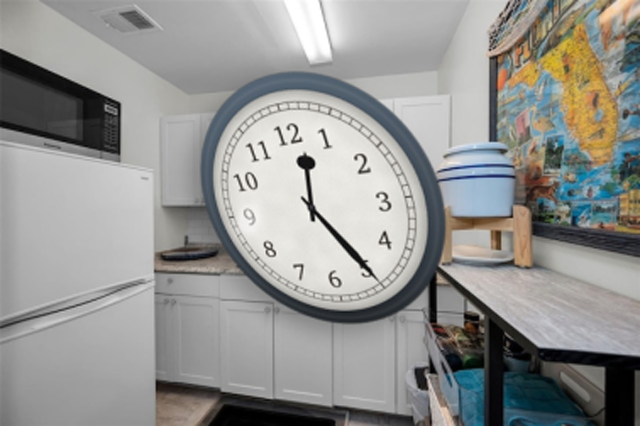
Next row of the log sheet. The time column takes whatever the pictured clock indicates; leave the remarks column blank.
12:25
